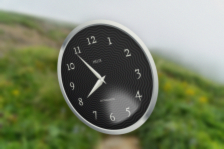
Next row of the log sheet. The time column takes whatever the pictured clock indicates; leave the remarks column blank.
7:54
